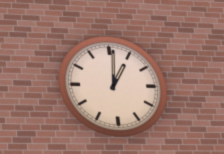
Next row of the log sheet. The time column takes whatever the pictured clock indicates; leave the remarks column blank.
1:01
